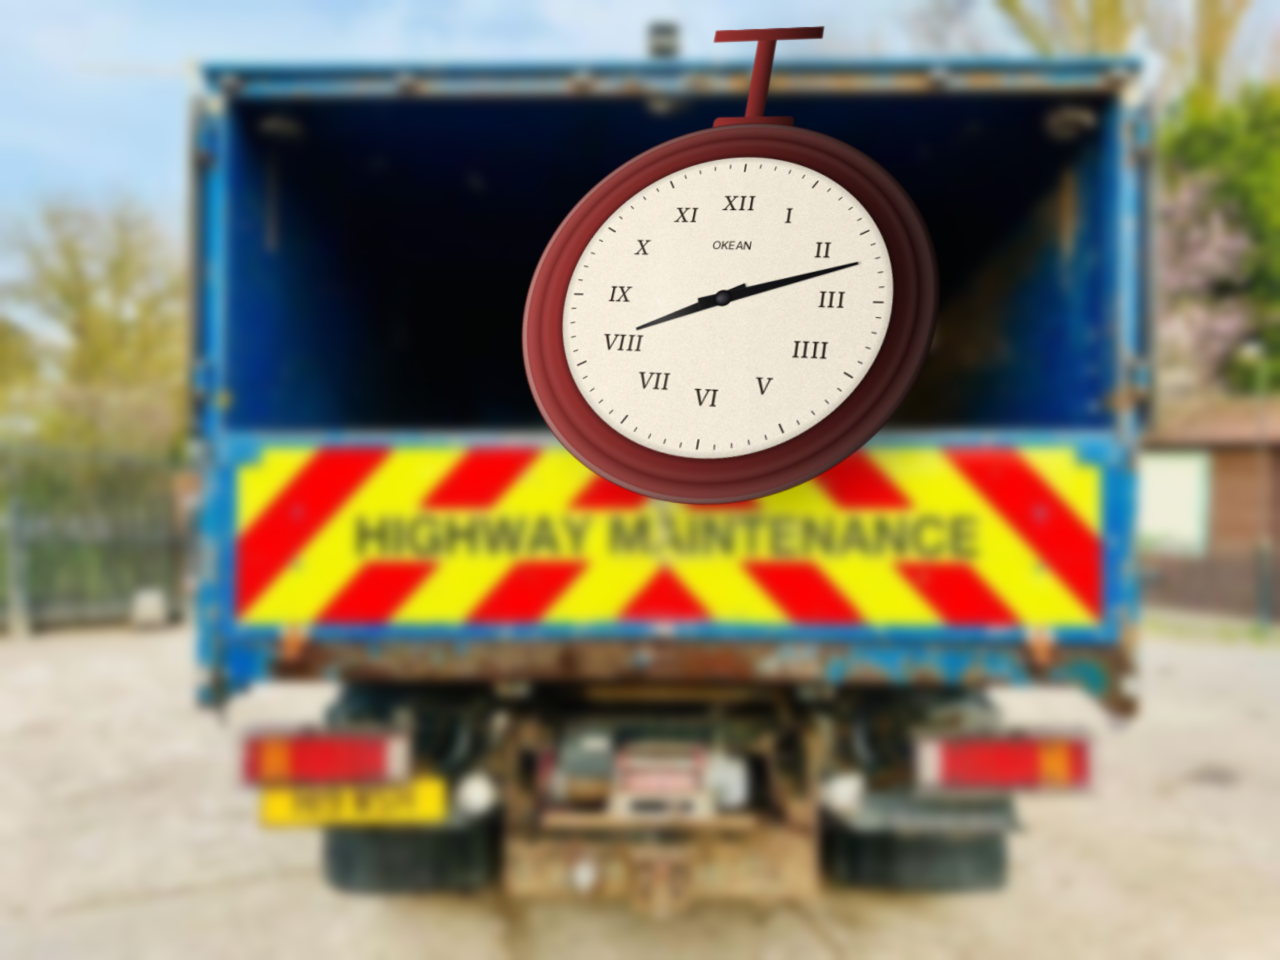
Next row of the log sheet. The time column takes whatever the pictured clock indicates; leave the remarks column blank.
8:12
